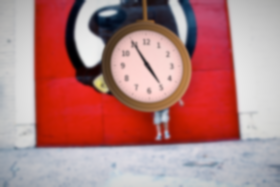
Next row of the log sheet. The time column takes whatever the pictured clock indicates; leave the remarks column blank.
4:55
